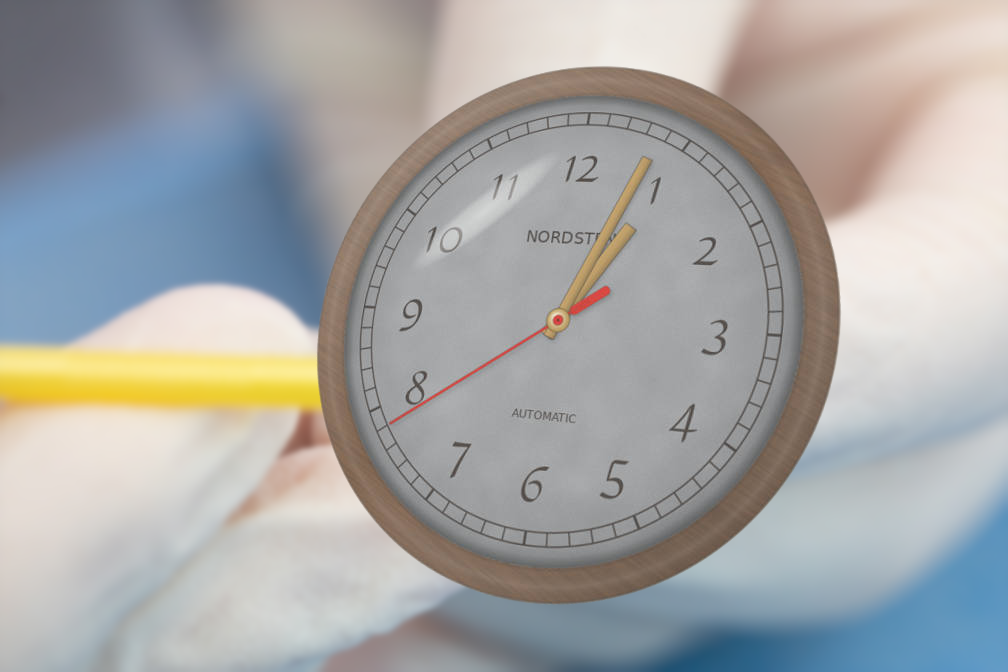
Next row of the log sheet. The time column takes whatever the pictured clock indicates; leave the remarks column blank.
1:03:39
